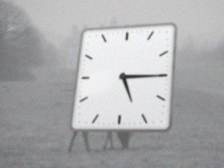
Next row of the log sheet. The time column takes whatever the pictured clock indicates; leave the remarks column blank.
5:15
